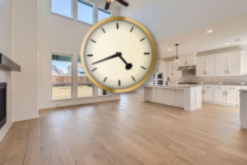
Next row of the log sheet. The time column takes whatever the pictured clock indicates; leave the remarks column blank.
4:42
